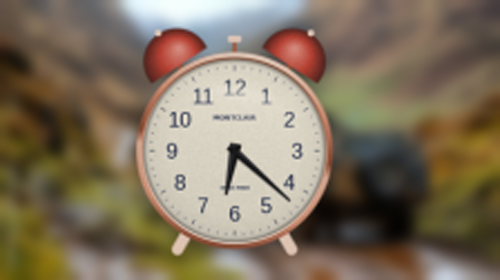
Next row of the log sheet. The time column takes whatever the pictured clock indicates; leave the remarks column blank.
6:22
